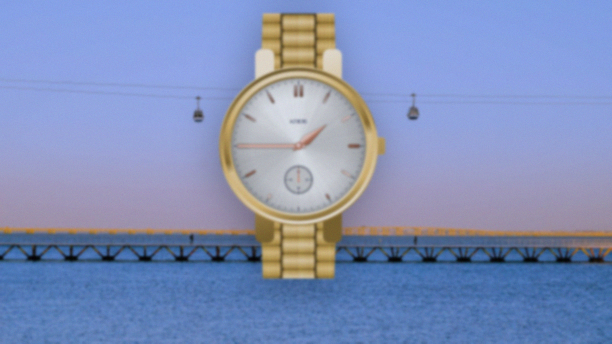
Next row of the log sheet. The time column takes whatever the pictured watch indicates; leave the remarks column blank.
1:45
